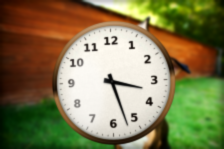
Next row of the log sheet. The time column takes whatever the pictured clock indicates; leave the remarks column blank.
3:27
